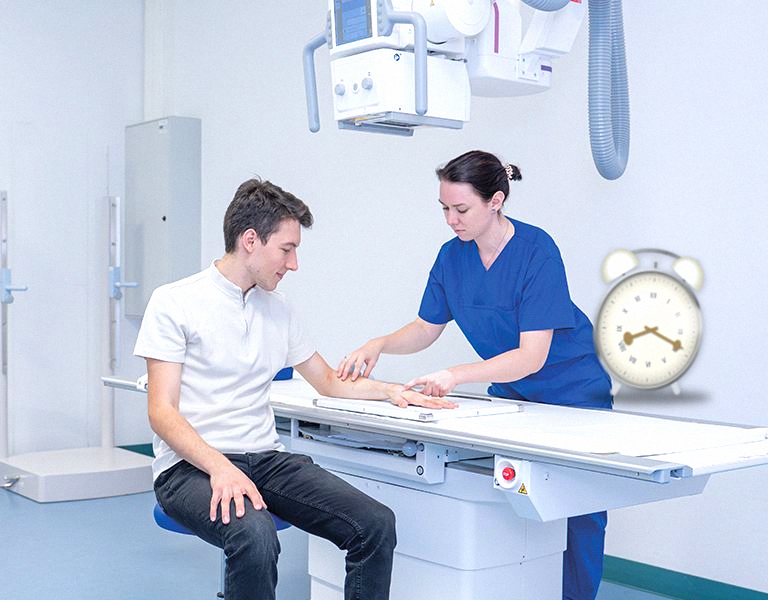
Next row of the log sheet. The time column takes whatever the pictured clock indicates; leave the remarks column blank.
8:19
